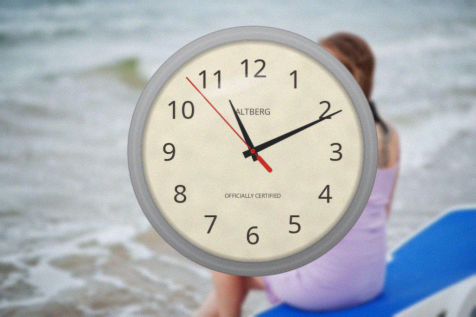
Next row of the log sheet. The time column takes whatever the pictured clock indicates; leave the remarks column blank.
11:10:53
